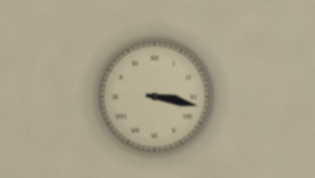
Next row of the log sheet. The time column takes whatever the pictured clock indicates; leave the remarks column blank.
3:17
